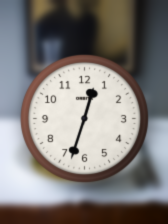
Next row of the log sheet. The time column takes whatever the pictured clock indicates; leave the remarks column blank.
12:33
